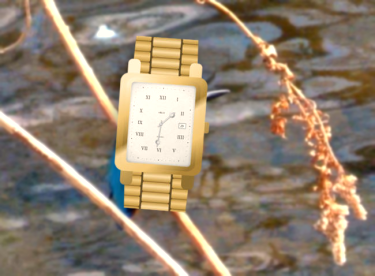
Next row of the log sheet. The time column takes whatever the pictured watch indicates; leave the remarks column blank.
1:31
